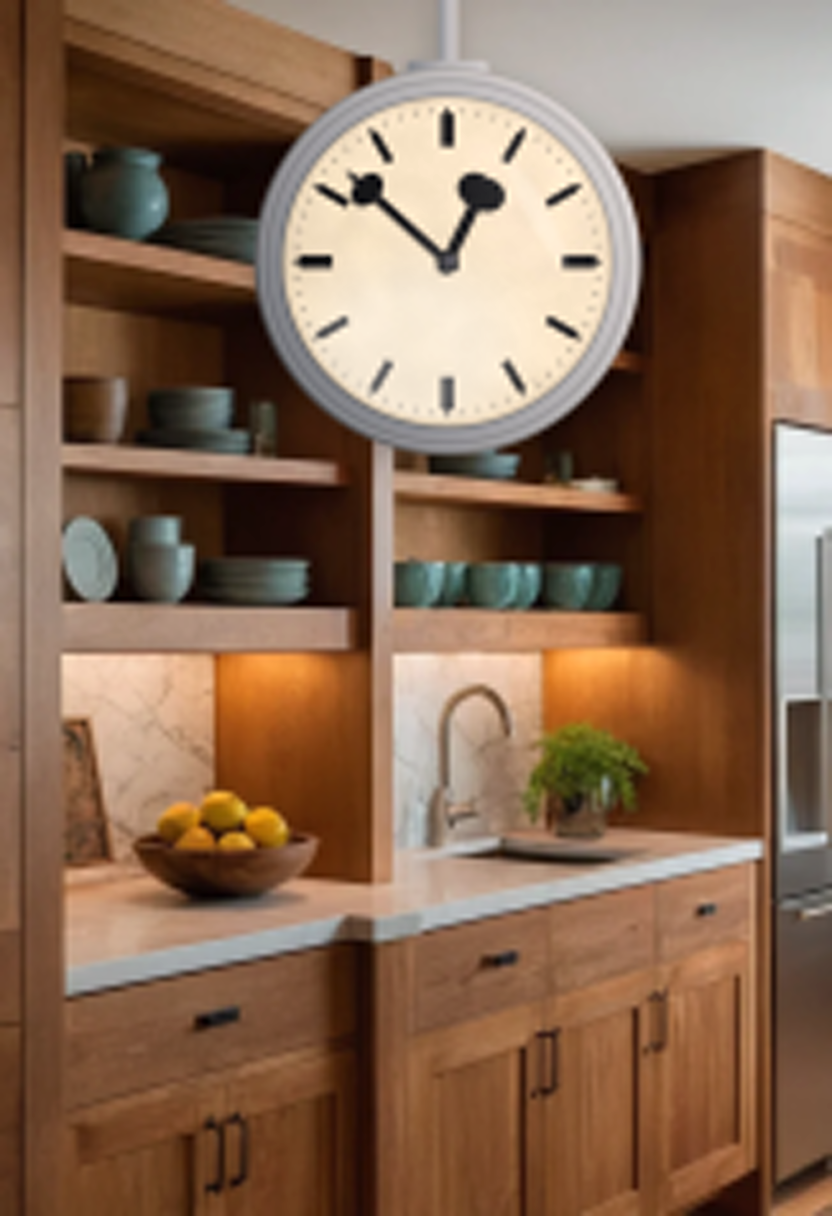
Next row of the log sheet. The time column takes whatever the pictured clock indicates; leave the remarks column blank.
12:52
